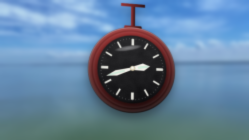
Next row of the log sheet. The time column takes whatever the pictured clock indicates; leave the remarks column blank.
2:42
